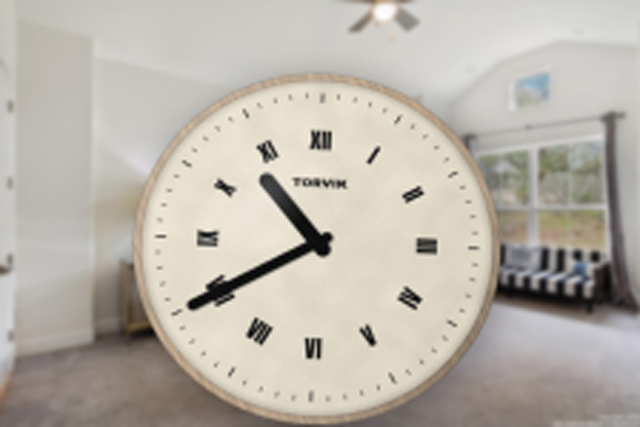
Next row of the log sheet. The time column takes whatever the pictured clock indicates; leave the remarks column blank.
10:40
